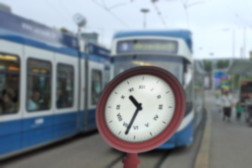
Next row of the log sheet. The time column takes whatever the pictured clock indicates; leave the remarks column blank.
10:33
